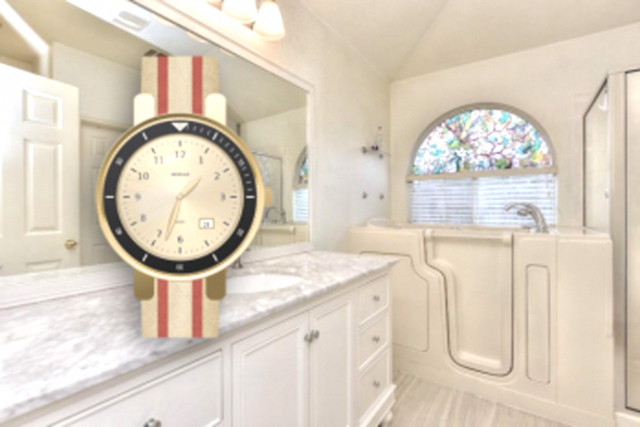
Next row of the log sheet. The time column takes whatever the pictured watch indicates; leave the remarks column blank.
1:33
